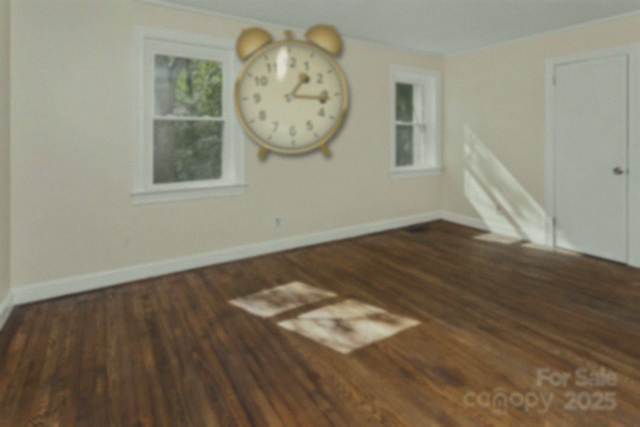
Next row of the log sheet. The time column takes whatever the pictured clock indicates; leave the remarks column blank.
1:16
